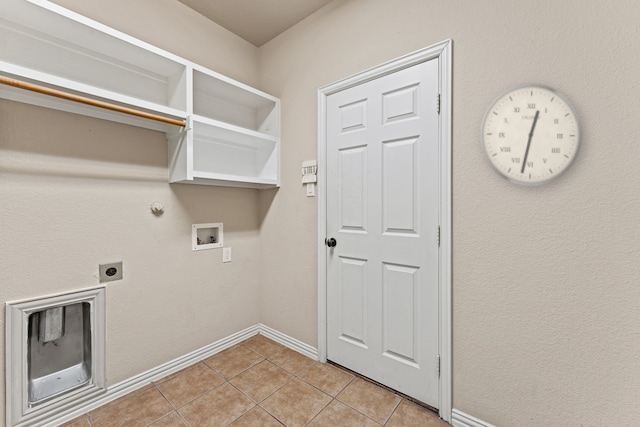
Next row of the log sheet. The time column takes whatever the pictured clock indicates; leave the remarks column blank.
12:32
